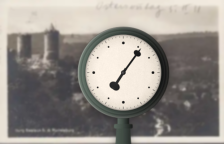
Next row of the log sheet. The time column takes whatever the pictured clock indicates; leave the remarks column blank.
7:06
